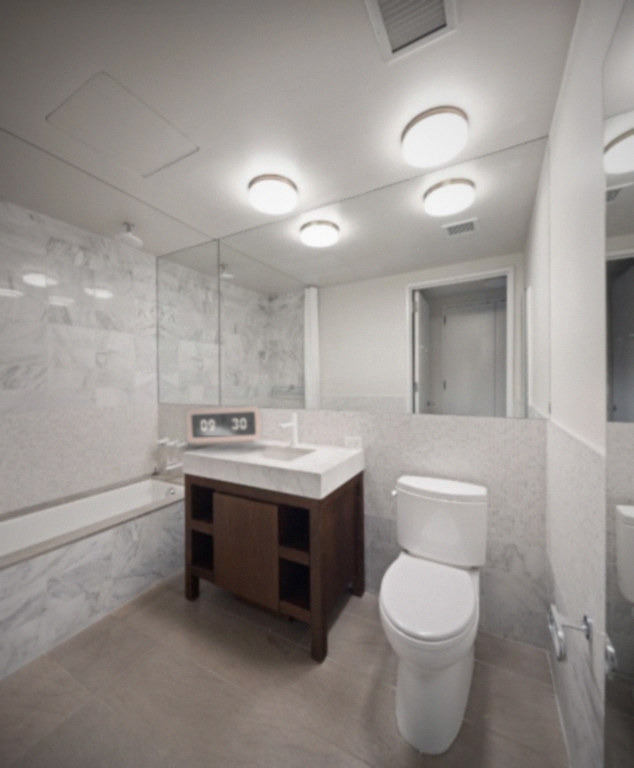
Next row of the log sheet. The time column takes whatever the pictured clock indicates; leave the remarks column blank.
9:30
